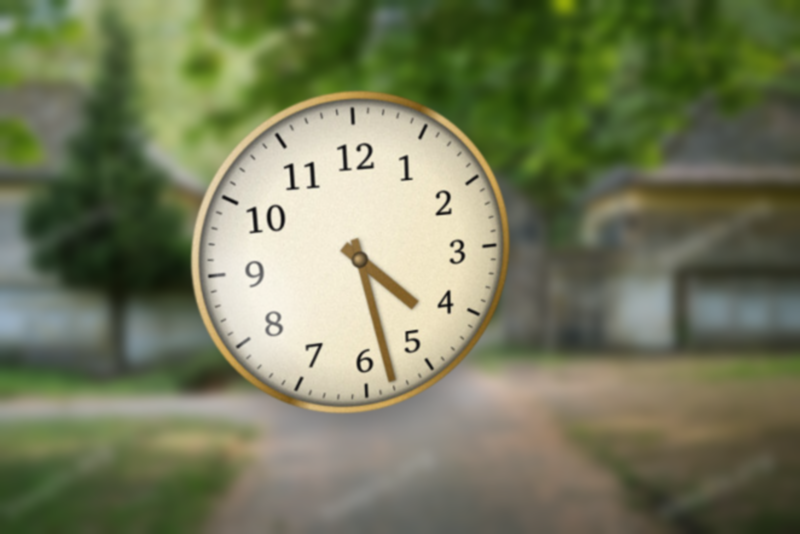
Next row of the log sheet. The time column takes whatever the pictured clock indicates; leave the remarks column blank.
4:28
